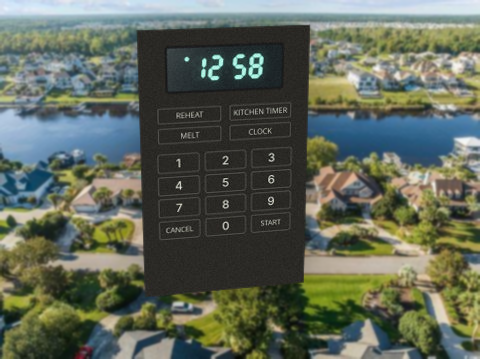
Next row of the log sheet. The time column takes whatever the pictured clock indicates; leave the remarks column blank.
12:58
